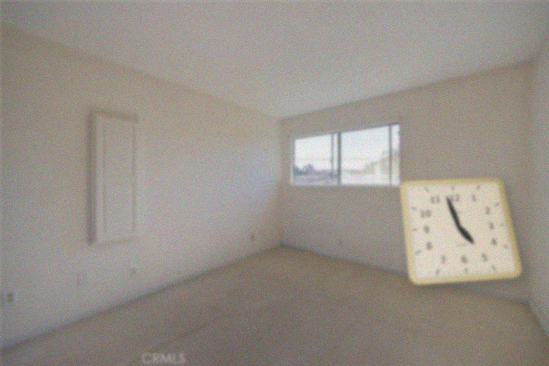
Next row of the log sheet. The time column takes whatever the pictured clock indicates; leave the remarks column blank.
4:58
